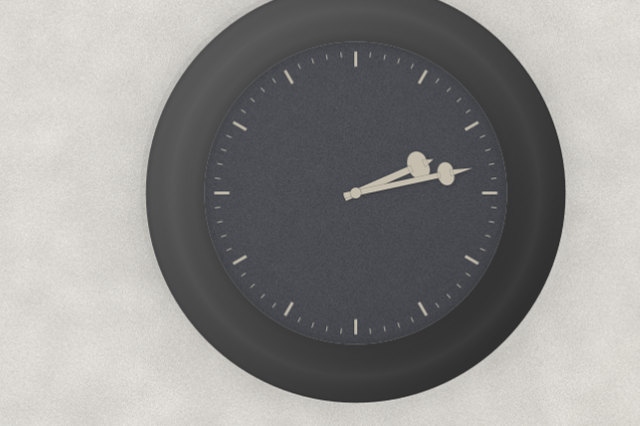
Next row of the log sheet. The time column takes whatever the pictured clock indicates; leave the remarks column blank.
2:13
